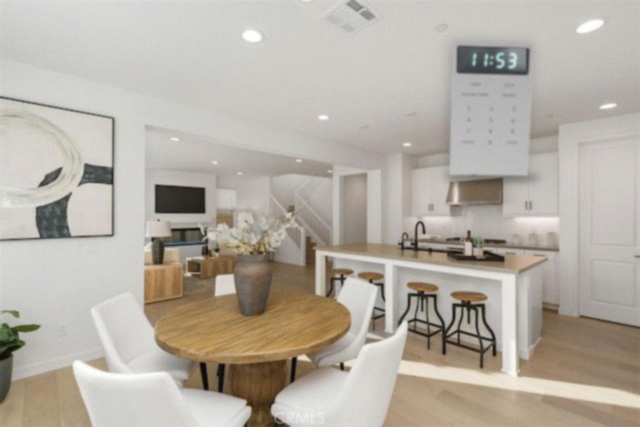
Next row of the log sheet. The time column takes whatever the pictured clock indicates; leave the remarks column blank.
11:53
